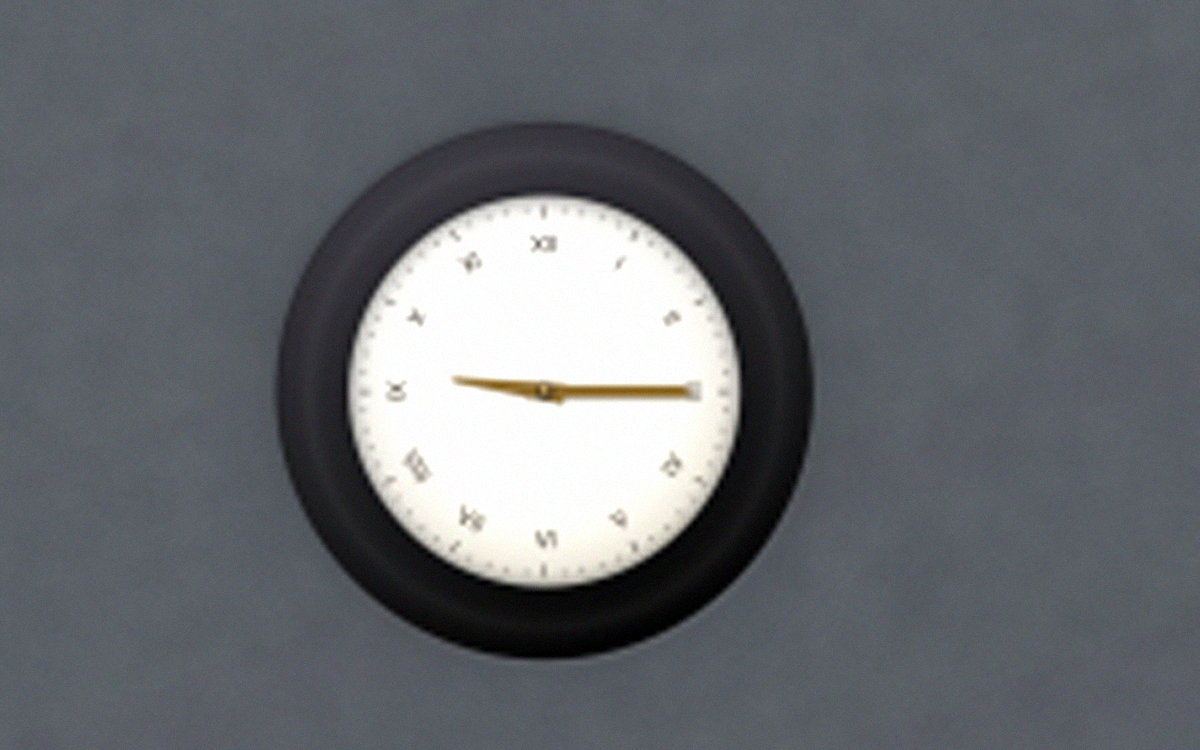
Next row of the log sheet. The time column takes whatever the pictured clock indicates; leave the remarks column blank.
9:15
